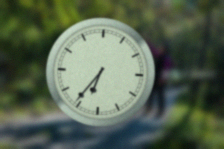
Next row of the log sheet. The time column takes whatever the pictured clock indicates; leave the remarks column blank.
6:36
